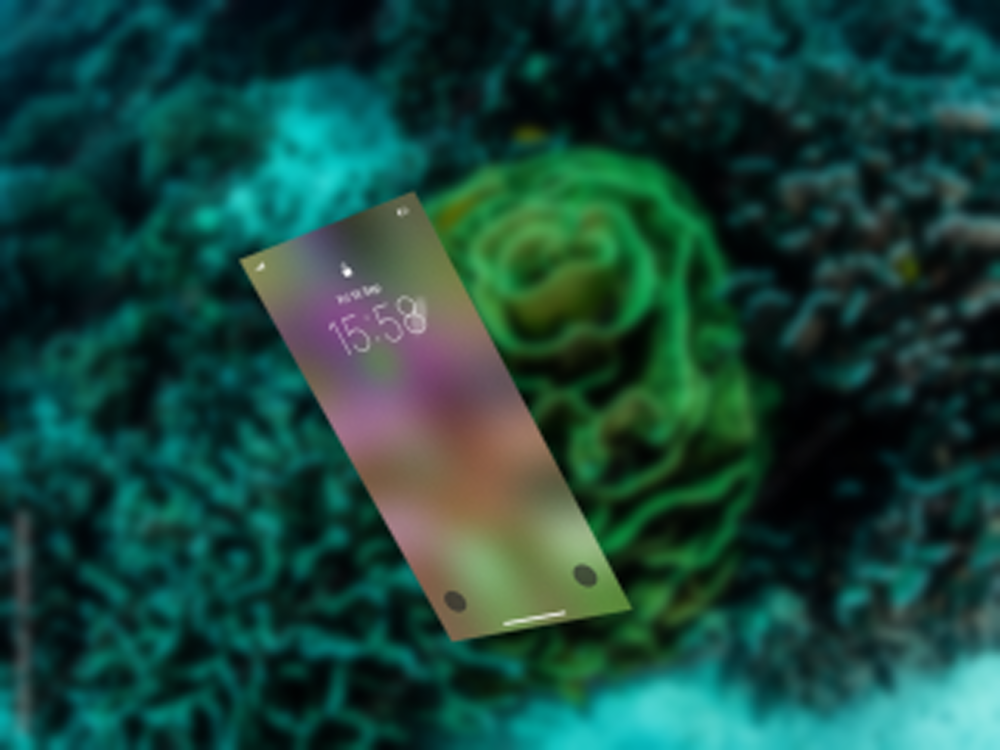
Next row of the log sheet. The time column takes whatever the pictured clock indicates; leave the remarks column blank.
15:58
